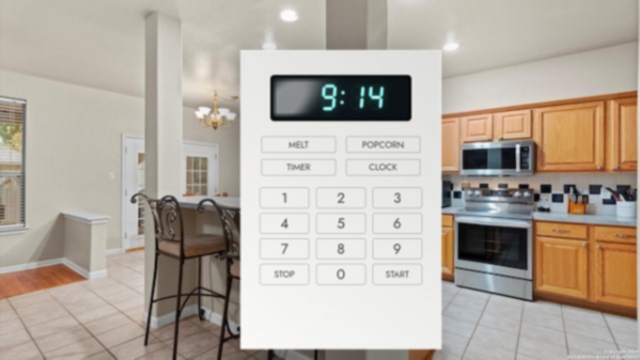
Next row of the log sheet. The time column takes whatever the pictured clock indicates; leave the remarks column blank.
9:14
